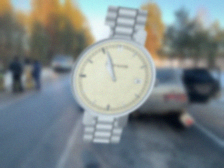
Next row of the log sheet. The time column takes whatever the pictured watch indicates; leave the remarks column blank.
10:56
